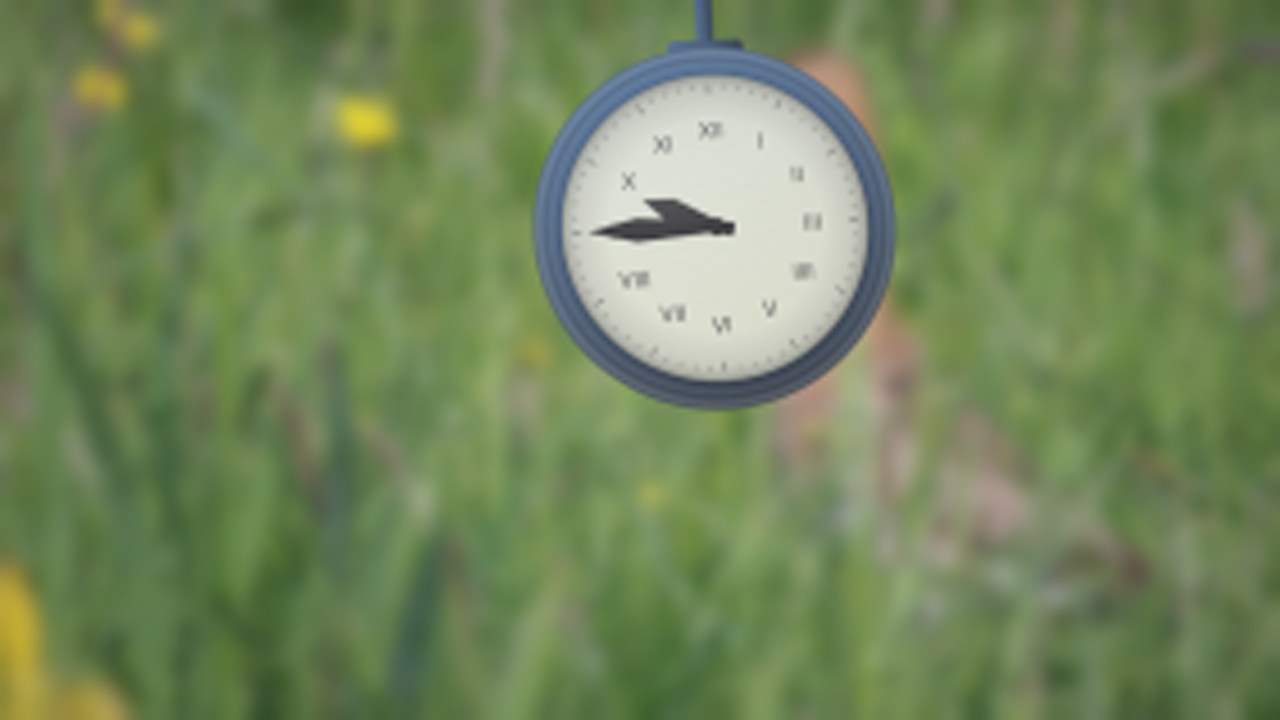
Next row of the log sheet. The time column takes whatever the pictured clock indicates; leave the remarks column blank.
9:45
